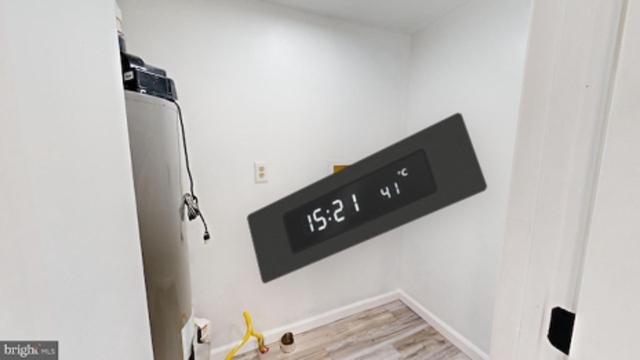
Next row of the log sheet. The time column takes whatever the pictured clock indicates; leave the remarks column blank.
15:21
